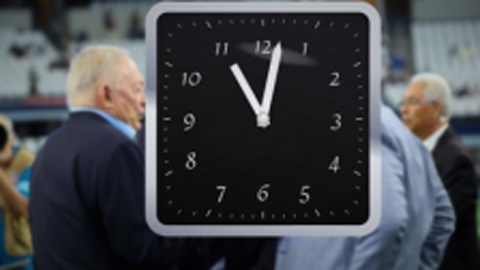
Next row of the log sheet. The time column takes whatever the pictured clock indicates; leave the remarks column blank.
11:02
